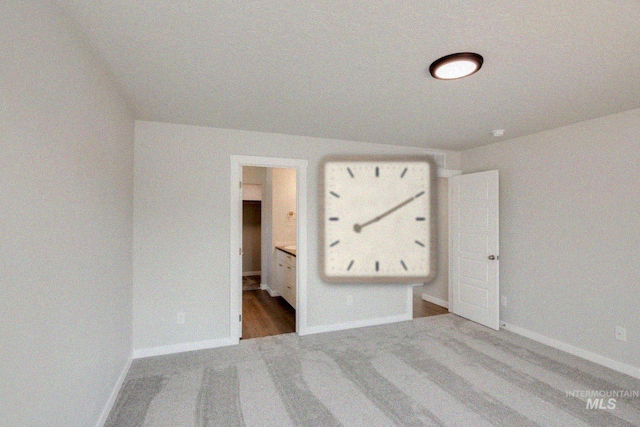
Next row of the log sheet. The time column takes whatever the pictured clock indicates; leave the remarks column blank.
8:10
